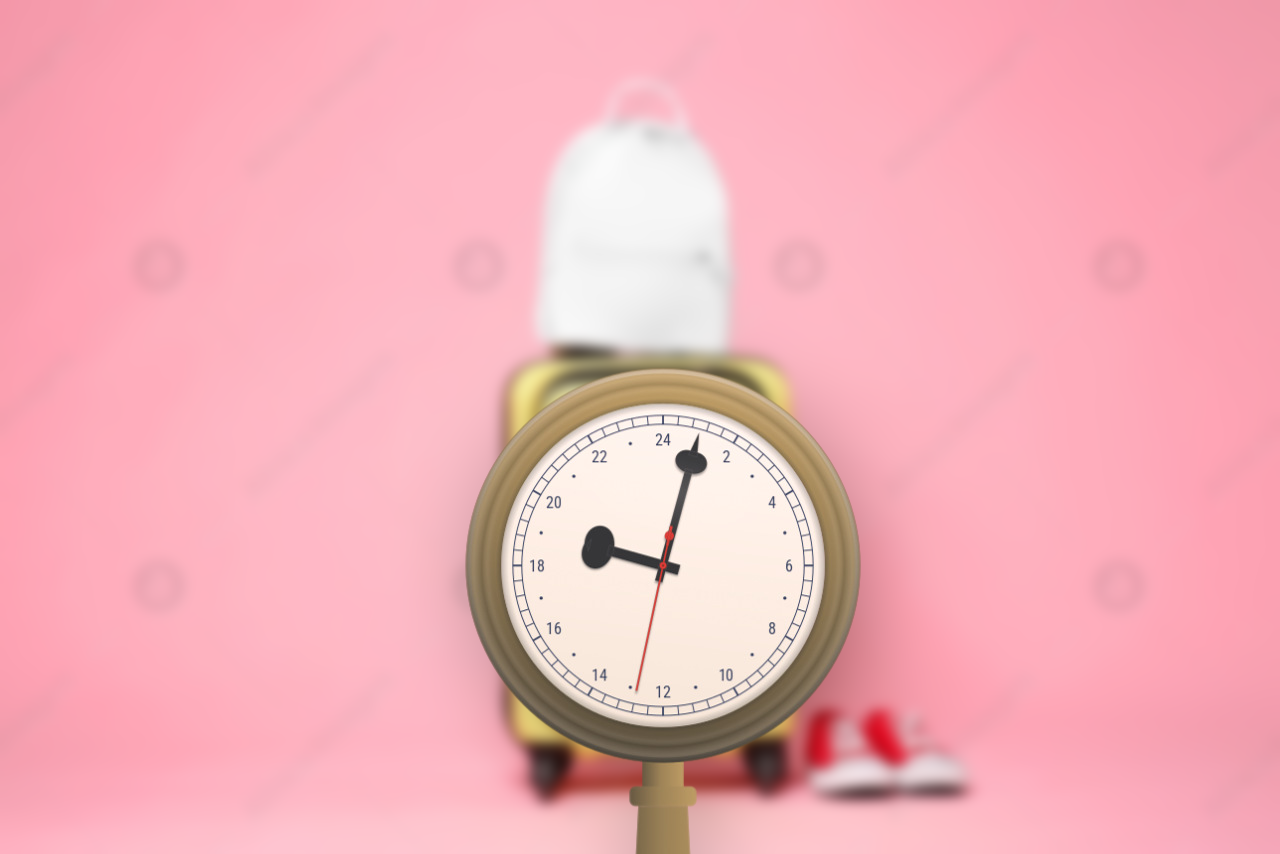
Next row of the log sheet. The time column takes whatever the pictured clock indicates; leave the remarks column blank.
19:02:32
